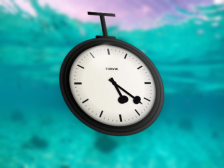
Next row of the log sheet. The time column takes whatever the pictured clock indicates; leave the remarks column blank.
5:22
